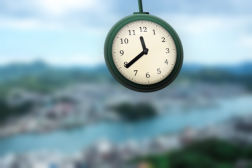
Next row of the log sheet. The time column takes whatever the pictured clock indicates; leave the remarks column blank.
11:39
